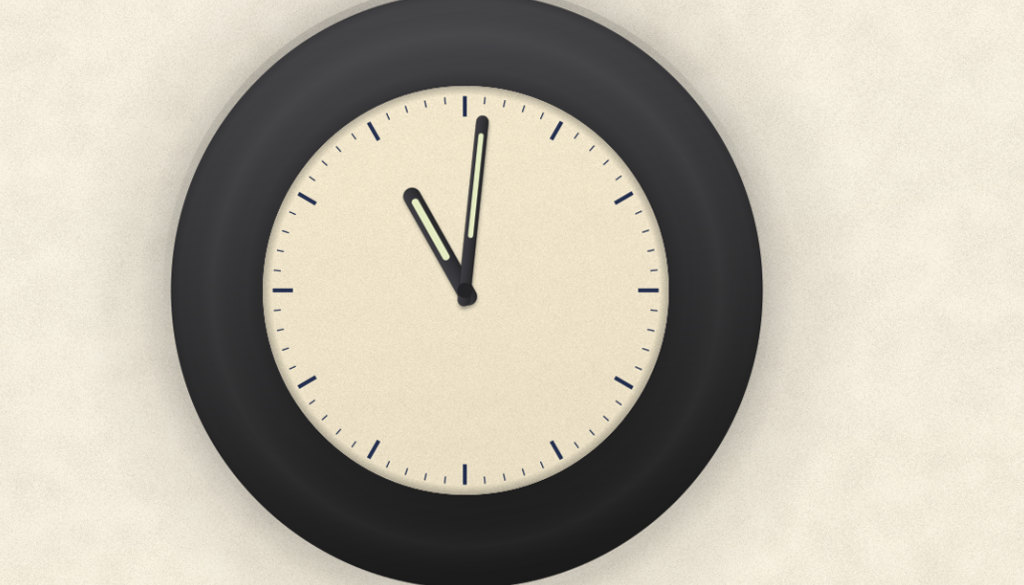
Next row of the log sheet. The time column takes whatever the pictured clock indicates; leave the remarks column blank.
11:01
